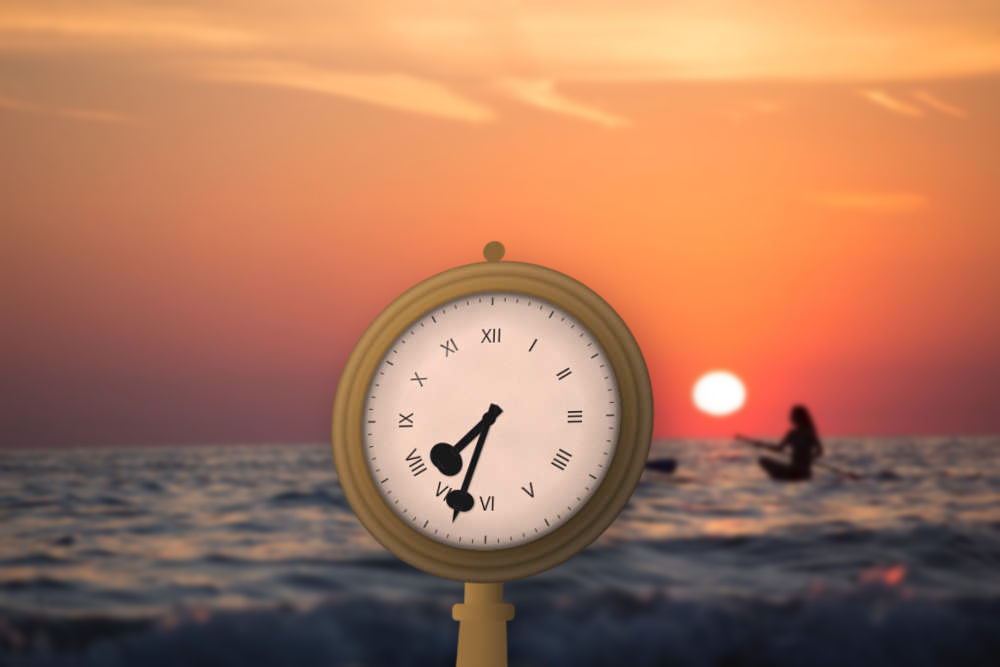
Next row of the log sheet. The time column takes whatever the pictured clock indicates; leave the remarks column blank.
7:33
